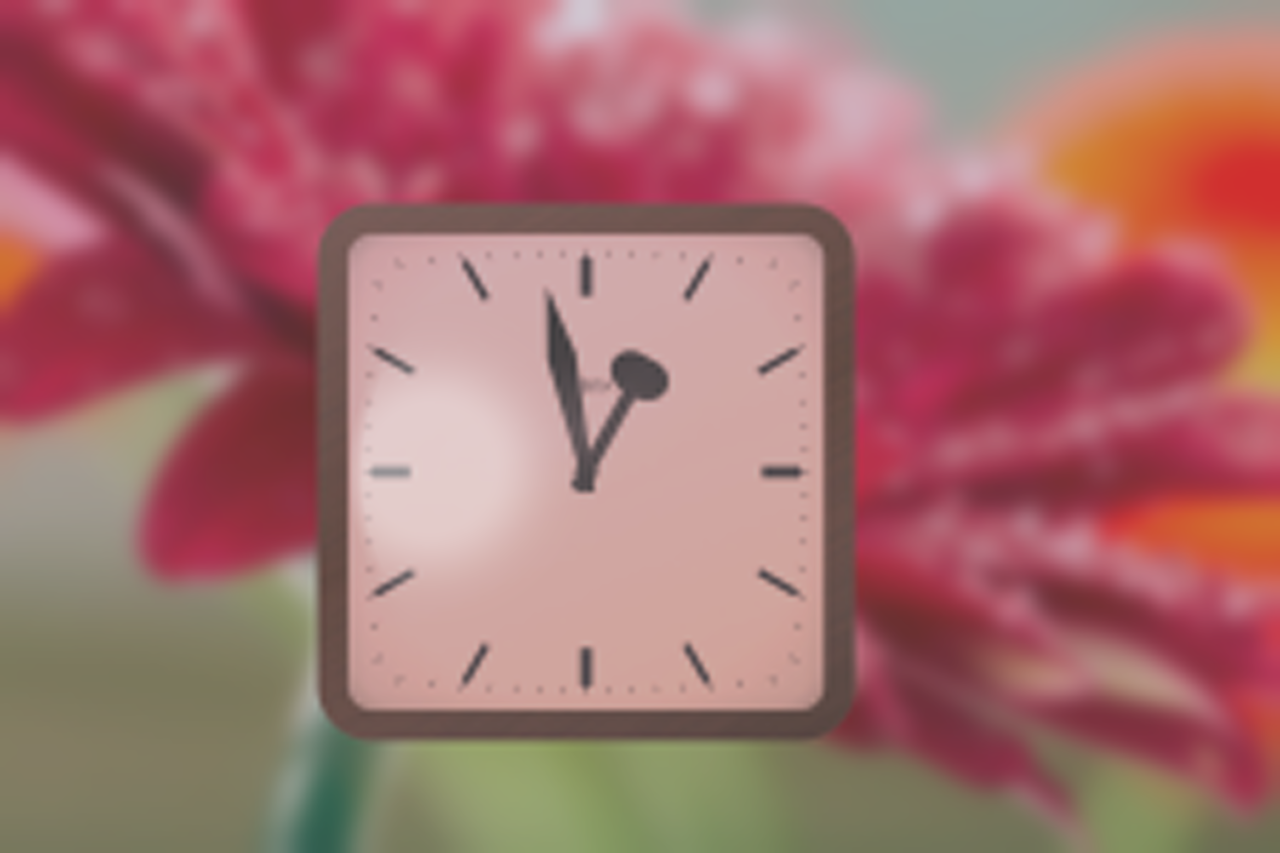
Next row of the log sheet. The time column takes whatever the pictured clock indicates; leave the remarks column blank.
12:58
